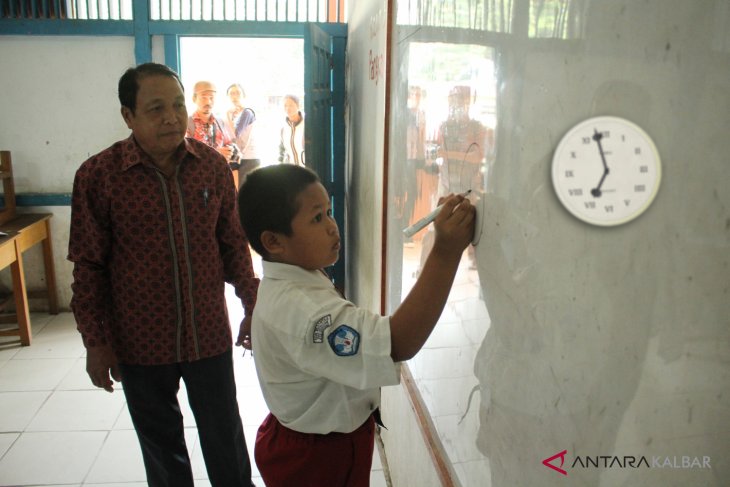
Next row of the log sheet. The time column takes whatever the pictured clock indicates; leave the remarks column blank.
6:58
